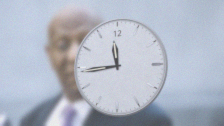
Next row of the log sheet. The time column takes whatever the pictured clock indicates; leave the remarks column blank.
11:44
